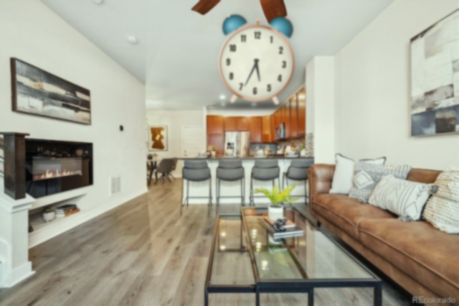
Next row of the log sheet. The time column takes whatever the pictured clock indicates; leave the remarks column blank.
5:34
